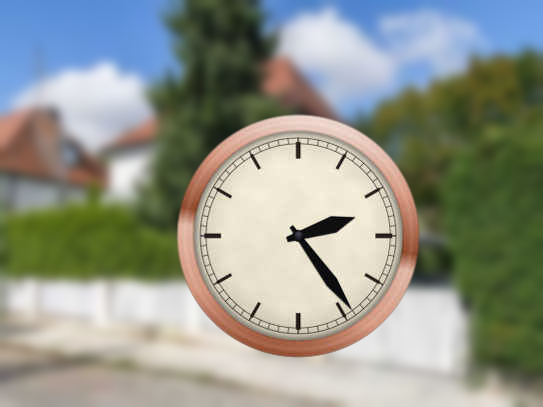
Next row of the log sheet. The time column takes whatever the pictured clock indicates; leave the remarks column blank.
2:24
